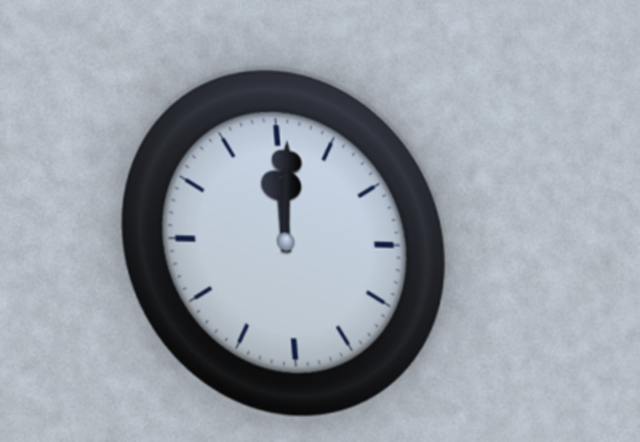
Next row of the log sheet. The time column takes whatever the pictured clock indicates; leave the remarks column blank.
12:01
